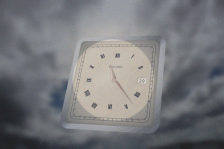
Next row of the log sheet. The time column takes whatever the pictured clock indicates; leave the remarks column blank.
11:23
